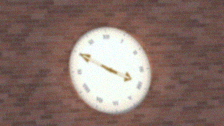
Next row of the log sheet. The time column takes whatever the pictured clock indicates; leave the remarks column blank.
3:50
